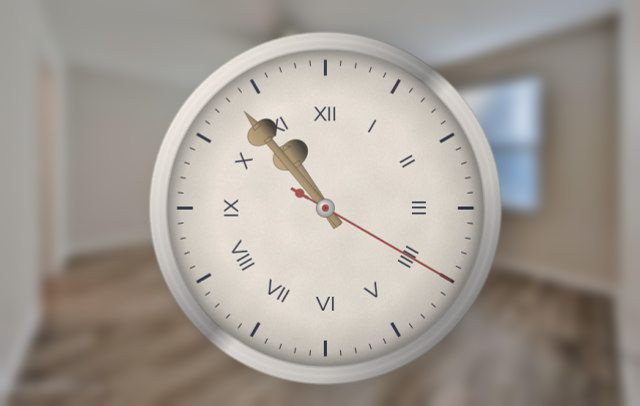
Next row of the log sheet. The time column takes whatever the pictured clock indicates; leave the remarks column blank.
10:53:20
